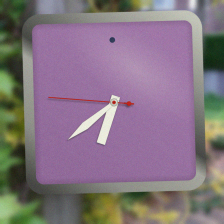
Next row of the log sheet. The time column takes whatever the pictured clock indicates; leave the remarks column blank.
6:38:46
